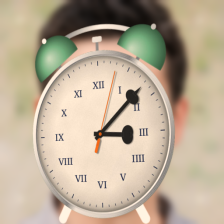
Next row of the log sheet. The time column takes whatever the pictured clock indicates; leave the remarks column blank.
3:08:03
